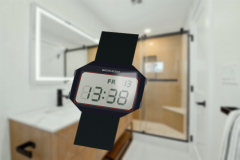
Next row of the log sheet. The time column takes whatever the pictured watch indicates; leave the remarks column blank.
13:38
